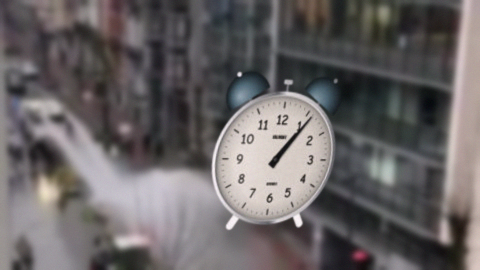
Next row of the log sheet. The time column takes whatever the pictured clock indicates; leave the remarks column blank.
1:06
